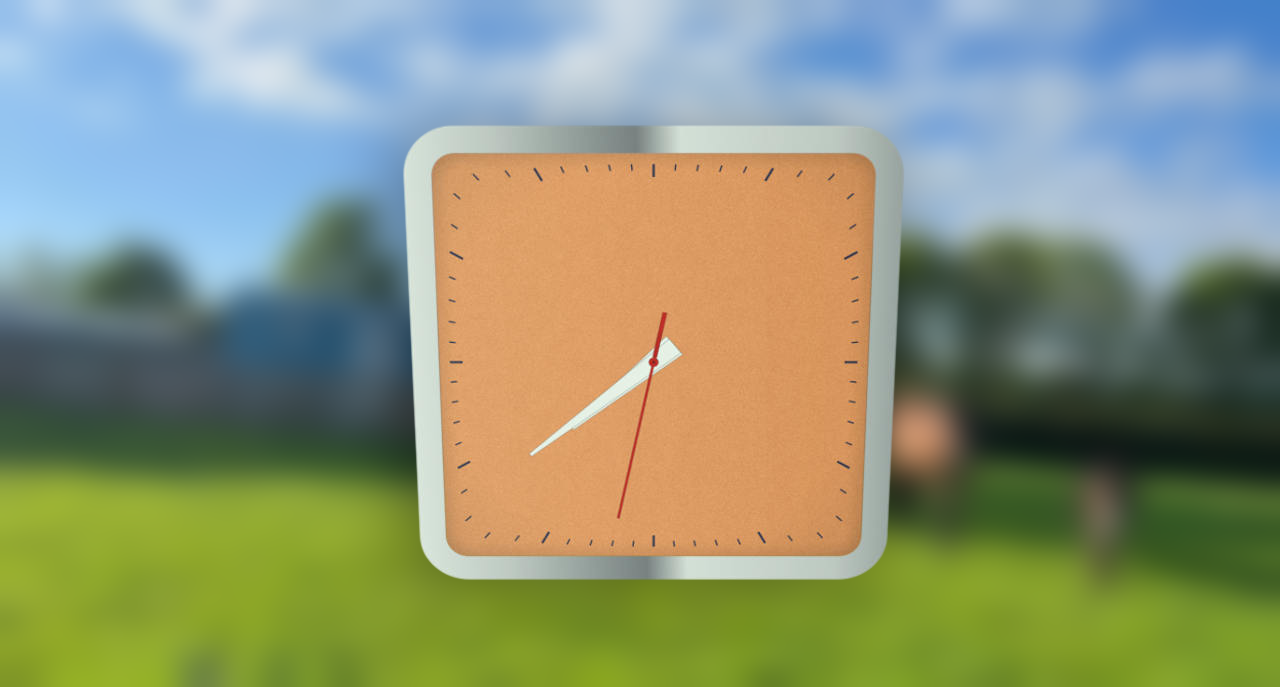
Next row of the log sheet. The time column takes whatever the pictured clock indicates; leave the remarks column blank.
7:38:32
